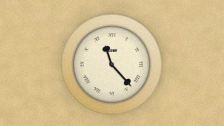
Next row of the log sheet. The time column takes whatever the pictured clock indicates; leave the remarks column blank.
11:23
